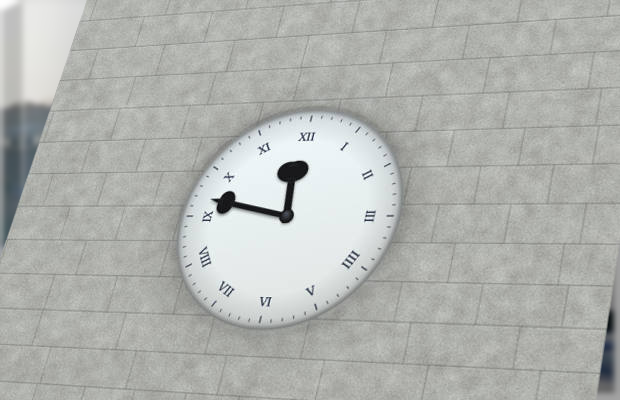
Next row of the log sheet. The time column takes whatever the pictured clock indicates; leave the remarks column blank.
11:47
